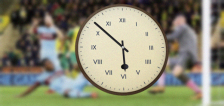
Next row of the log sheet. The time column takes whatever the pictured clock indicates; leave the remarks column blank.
5:52
